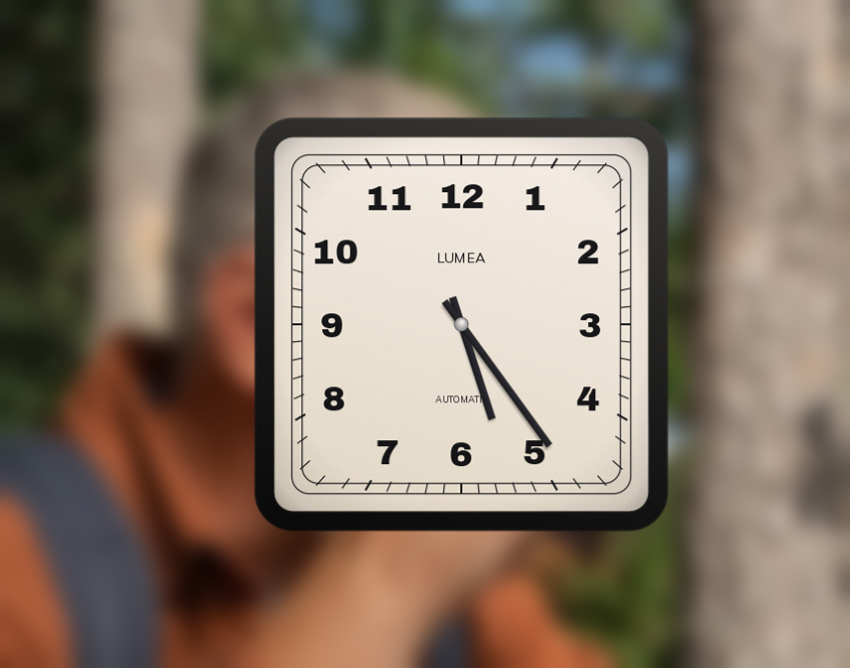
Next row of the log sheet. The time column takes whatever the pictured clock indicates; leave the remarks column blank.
5:24
